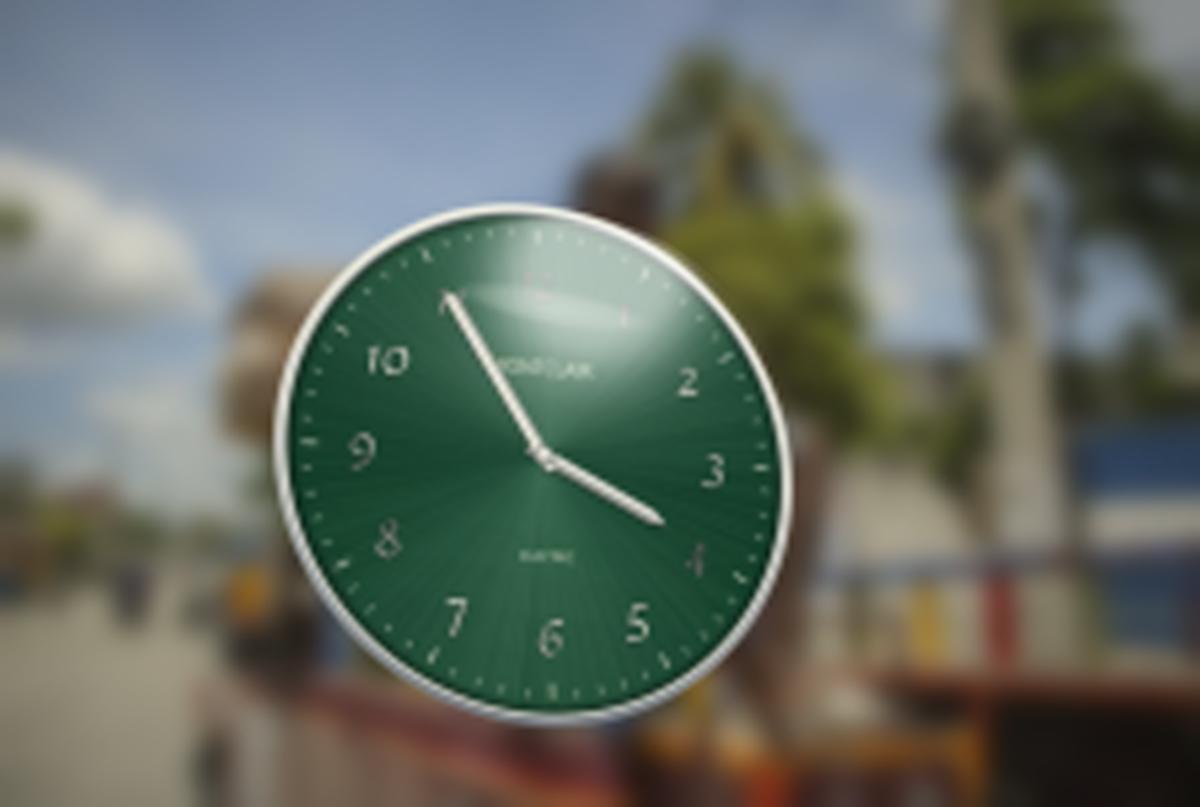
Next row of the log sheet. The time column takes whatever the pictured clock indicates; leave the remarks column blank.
3:55
